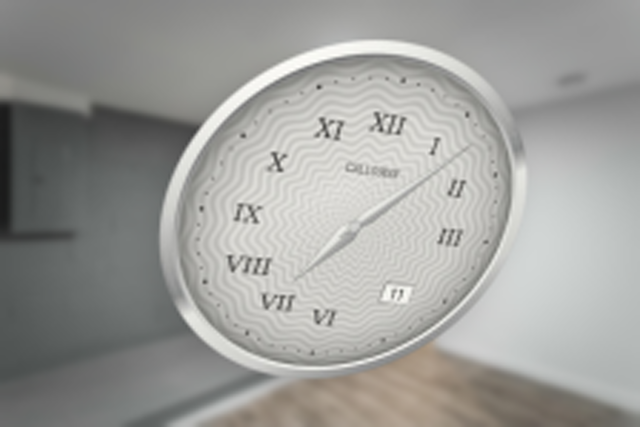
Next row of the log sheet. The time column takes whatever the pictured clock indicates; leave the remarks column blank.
7:07
